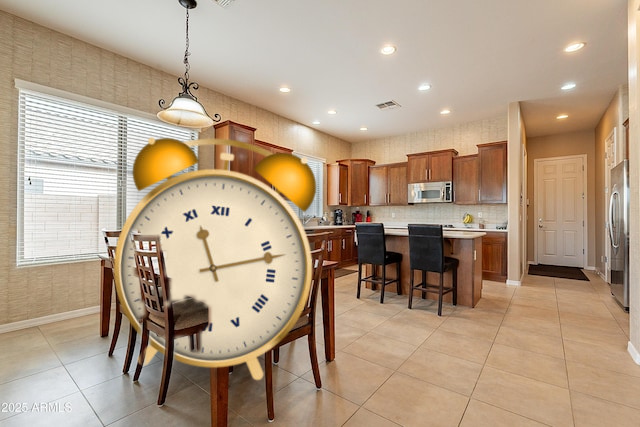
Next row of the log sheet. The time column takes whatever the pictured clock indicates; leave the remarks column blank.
11:12
